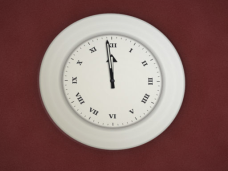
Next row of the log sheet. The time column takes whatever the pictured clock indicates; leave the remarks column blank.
11:59
